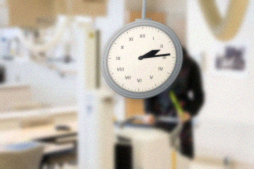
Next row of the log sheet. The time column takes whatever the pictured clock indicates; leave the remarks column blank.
2:14
